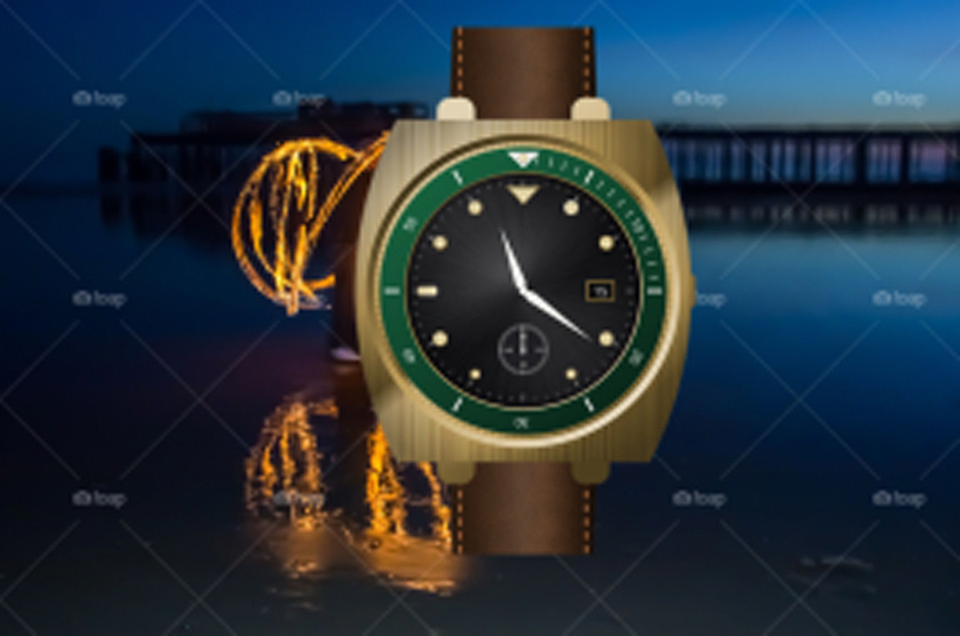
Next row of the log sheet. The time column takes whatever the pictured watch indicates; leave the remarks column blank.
11:21
